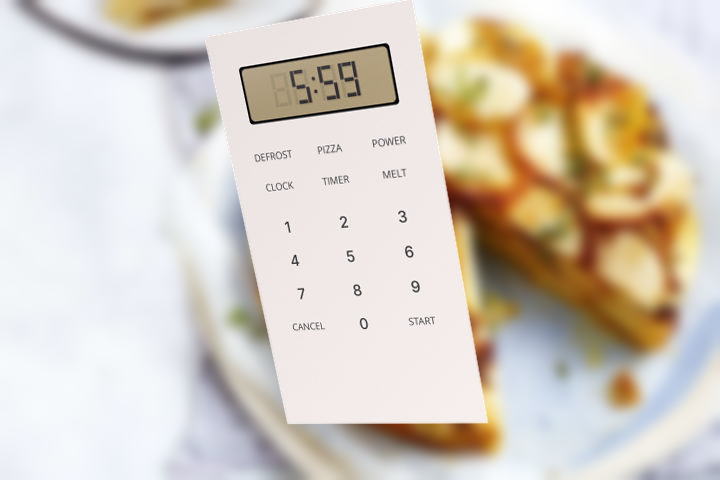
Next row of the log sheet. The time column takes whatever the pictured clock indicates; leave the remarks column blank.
5:59
